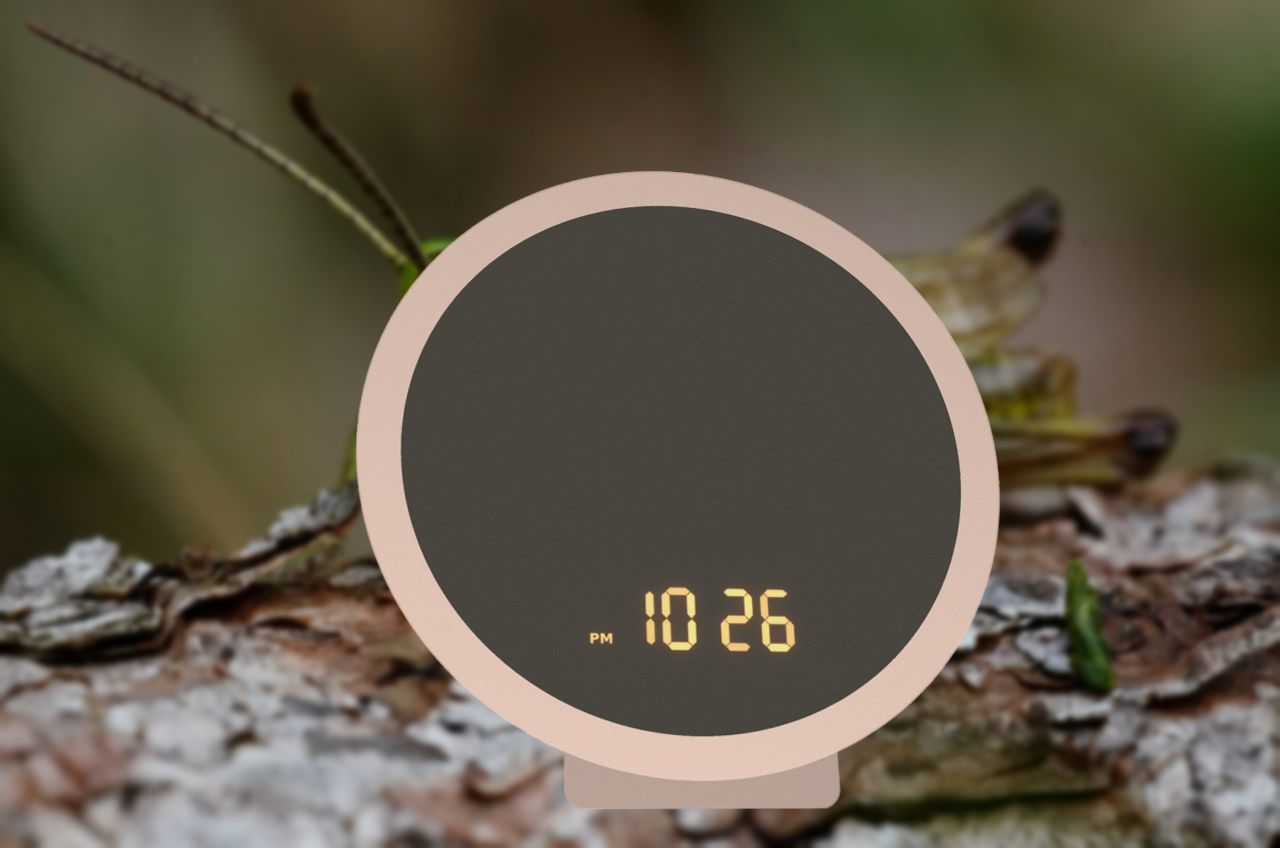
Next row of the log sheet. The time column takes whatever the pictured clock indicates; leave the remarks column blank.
10:26
